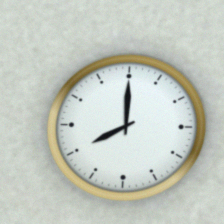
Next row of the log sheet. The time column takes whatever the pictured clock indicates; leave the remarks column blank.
8:00
